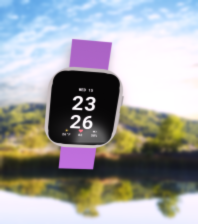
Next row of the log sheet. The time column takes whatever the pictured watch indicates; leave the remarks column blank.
23:26
